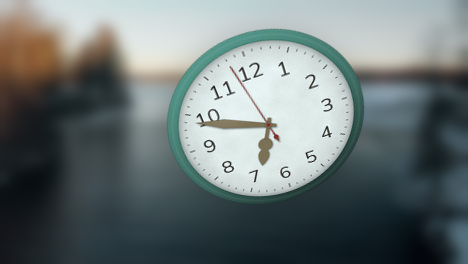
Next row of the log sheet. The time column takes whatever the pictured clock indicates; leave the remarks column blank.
6:48:58
